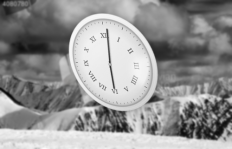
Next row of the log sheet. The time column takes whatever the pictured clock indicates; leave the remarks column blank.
6:01
